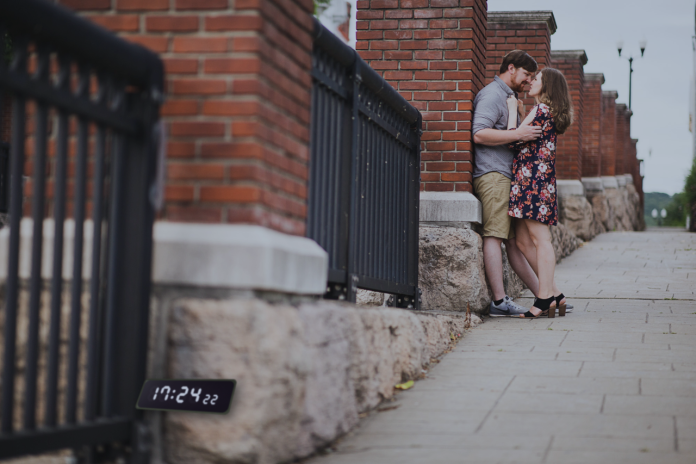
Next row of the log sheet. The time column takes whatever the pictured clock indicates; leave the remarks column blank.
17:24:22
